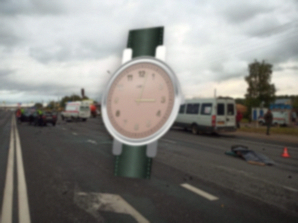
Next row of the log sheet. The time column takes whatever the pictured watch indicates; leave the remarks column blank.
3:02
